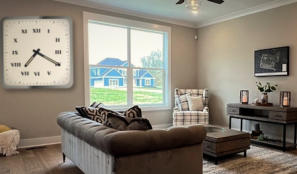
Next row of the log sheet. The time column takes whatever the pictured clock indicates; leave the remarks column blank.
7:20
